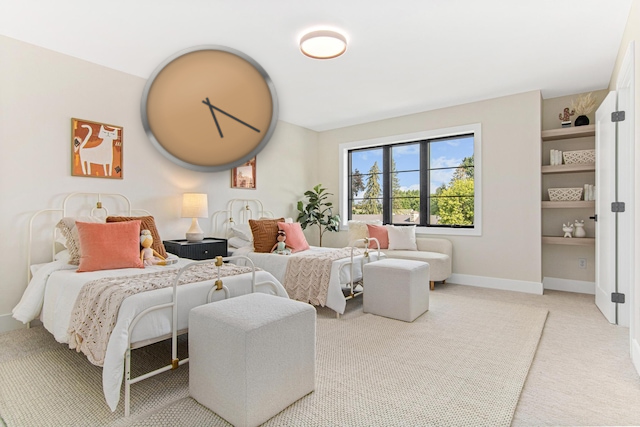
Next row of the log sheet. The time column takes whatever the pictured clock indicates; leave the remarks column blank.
5:20
